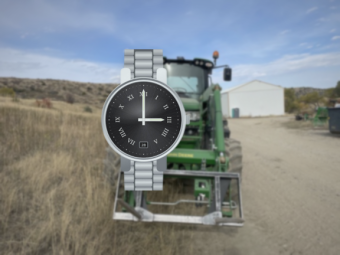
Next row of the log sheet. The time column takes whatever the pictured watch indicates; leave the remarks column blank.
3:00
